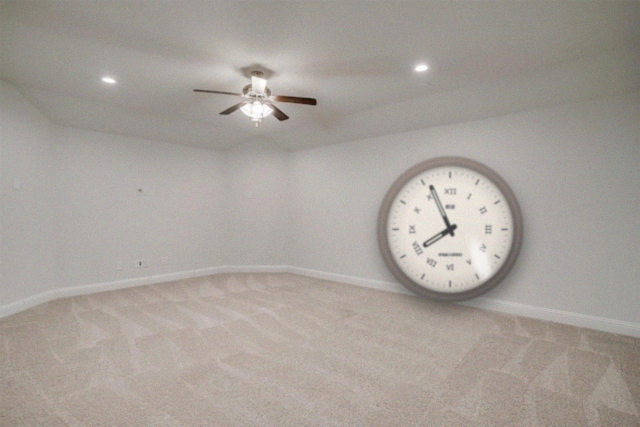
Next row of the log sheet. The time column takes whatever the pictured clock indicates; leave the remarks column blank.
7:56
